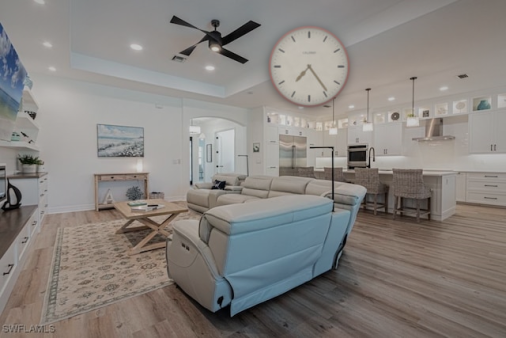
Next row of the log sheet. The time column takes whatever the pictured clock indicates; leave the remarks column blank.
7:24
